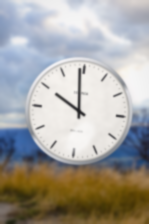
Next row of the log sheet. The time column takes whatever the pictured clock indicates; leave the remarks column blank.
9:59
